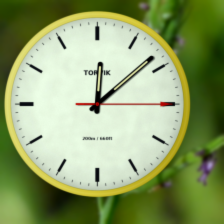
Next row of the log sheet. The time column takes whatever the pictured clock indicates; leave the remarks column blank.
12:08:15
